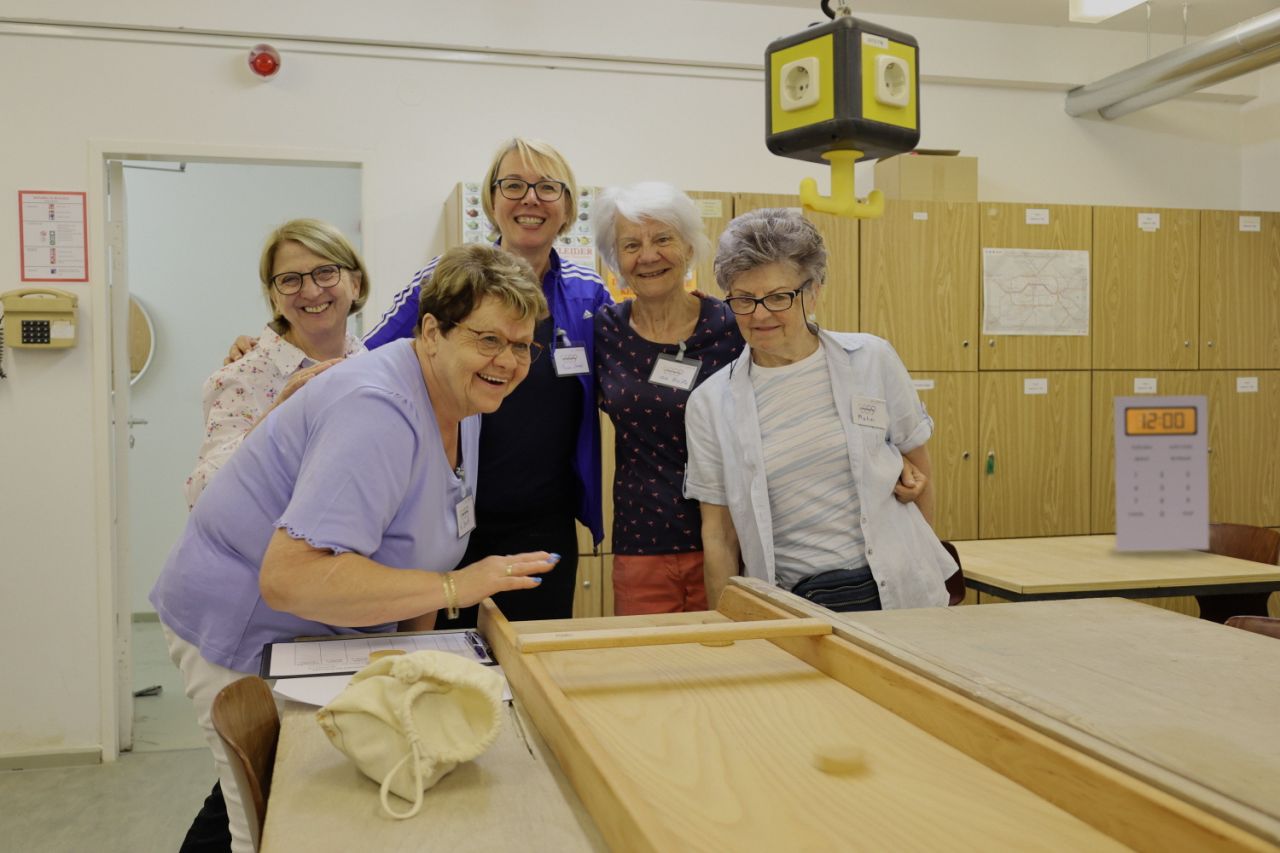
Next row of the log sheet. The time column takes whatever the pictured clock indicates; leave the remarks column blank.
12:00
